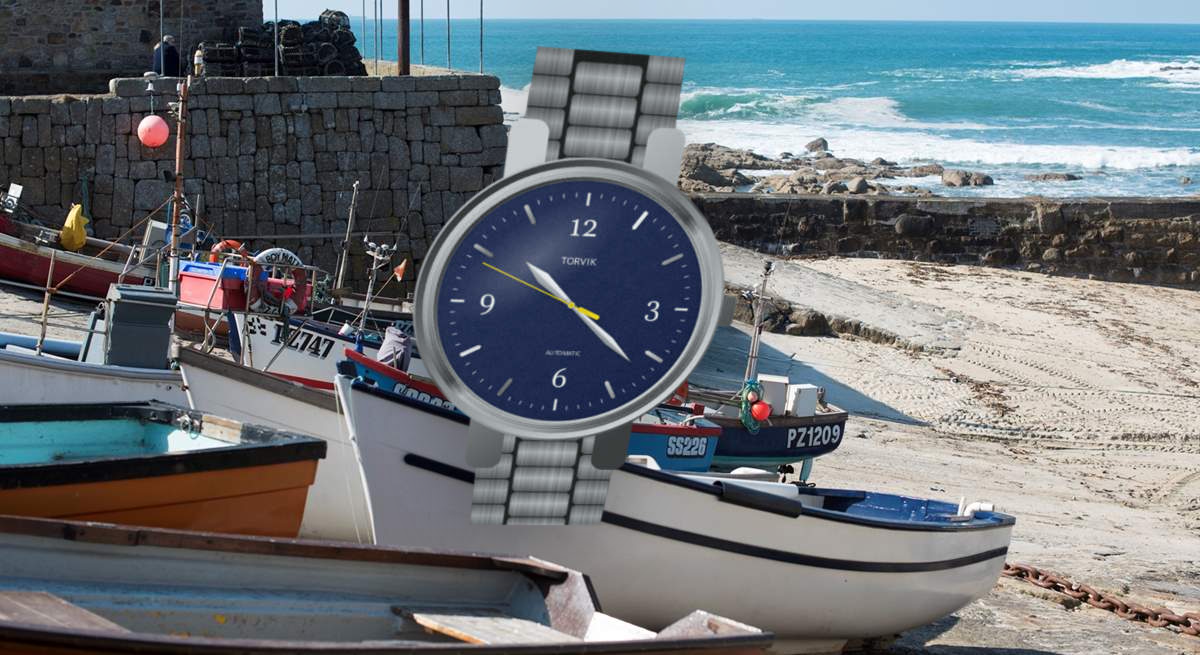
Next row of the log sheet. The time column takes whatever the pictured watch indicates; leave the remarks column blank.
10:21:49
